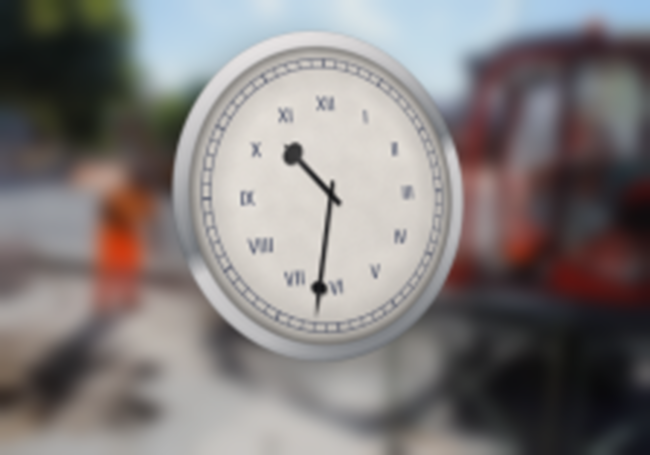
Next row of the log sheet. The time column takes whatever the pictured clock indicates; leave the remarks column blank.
10:32
